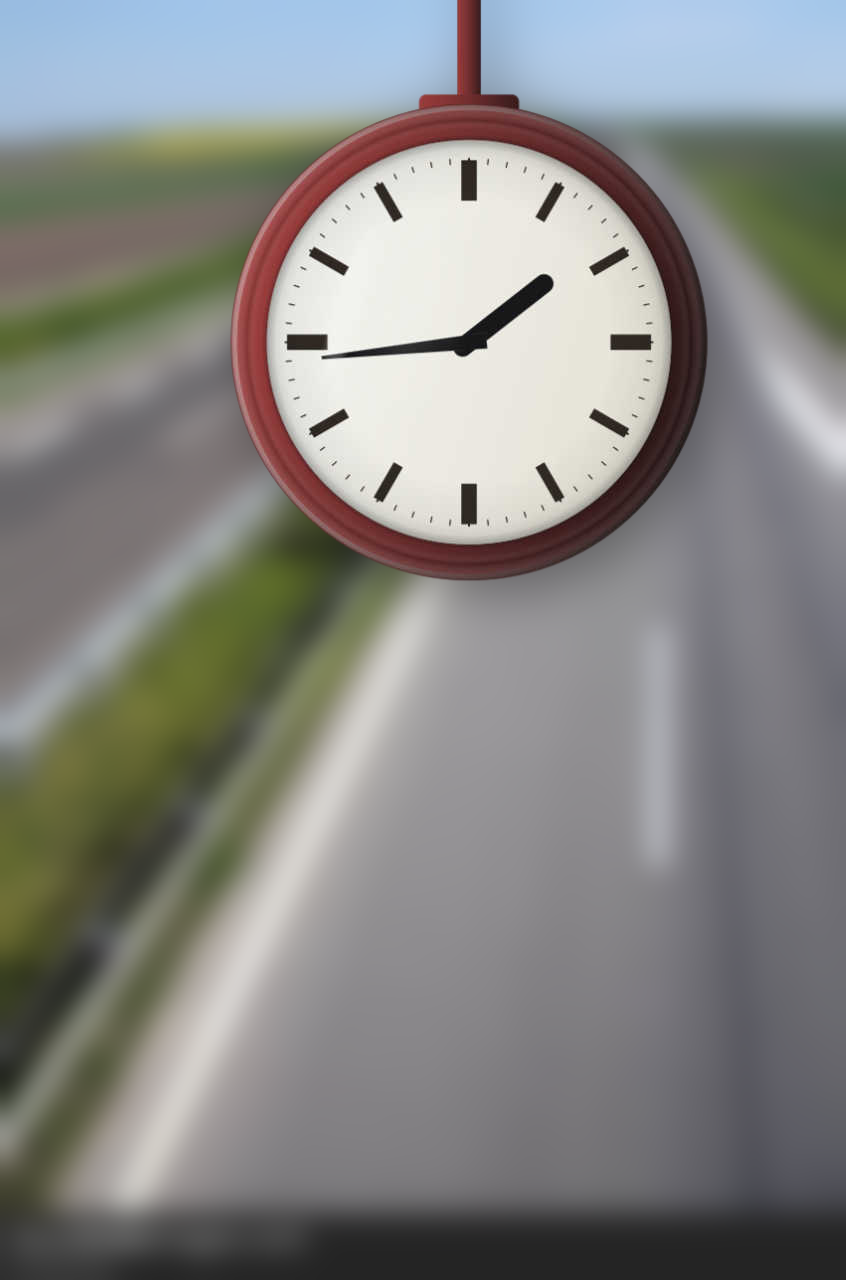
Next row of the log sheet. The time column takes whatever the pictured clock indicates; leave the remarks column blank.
1:44
